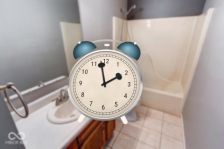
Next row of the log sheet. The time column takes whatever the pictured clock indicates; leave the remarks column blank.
1:58
